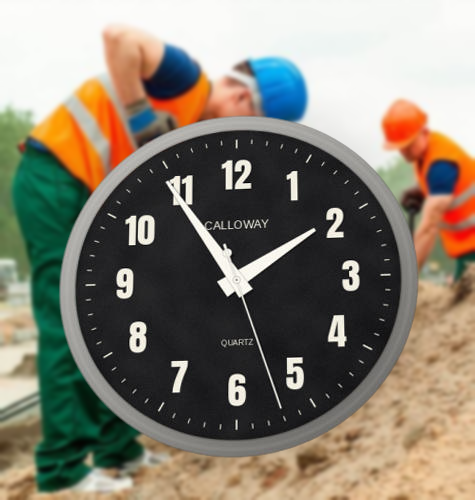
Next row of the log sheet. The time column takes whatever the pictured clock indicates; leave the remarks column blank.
1:54:27
